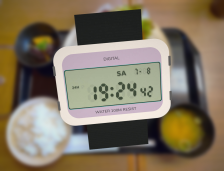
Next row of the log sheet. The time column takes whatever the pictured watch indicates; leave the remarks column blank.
19:24:42
